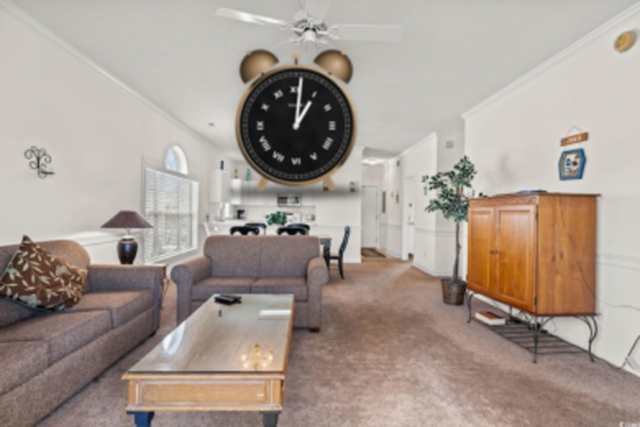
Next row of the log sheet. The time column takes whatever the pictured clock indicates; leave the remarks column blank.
1:01
